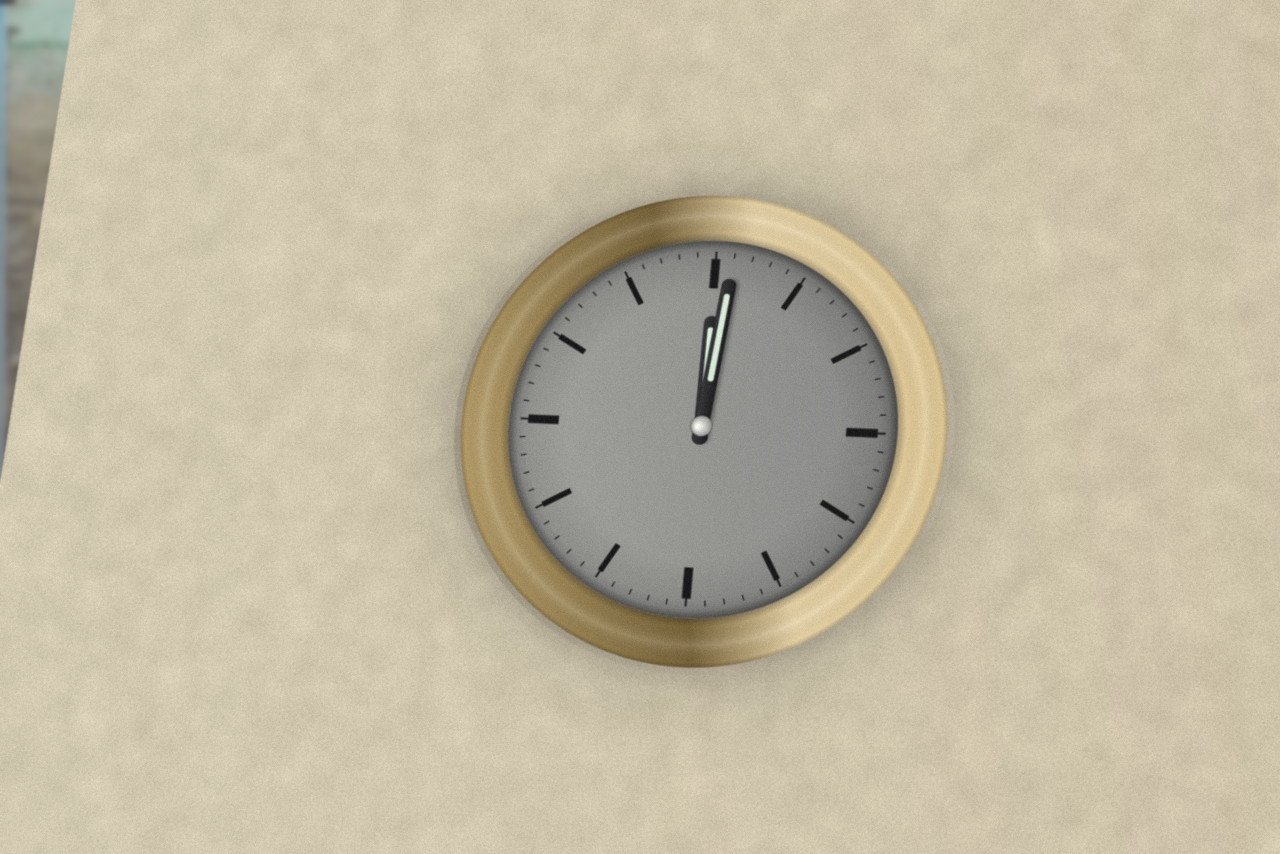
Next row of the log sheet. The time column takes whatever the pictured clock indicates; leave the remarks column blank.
12:01
